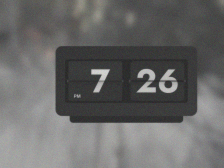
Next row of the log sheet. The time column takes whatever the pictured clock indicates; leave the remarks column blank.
7:26
